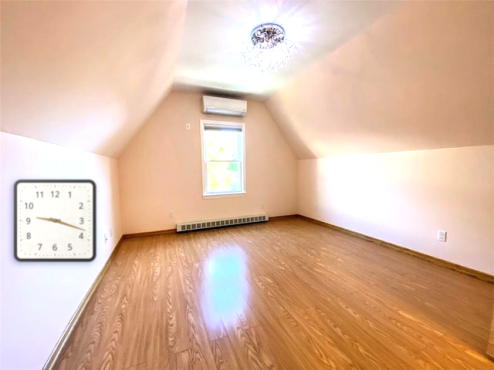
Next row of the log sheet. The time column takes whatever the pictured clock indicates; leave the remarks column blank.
9:18
